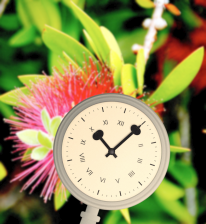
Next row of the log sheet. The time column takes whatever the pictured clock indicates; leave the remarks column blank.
10:05
